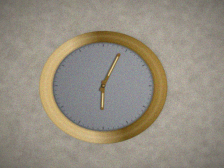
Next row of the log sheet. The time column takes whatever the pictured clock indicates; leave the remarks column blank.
6:04
